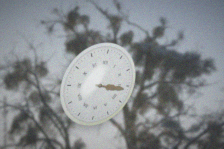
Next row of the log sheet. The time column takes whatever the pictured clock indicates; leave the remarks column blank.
3:16
